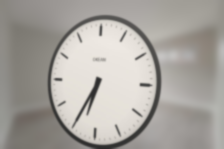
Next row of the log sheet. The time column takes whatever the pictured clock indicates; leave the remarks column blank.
6:35
